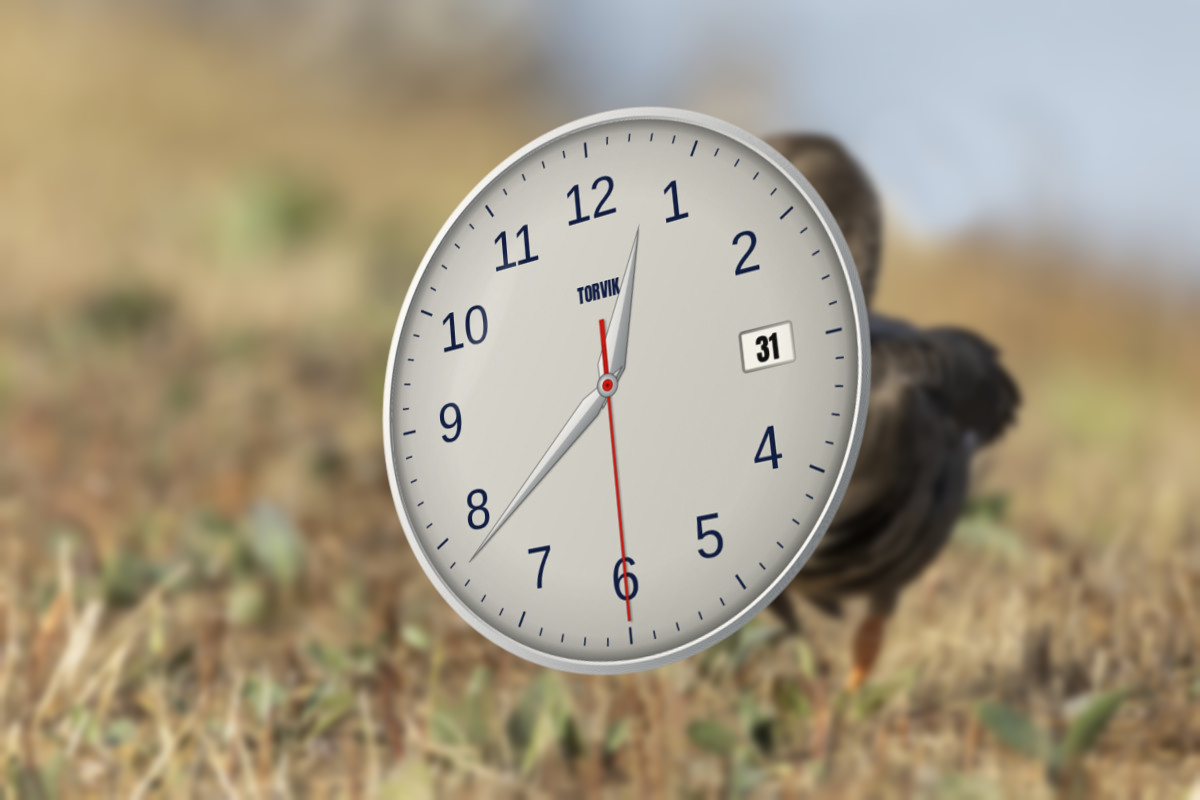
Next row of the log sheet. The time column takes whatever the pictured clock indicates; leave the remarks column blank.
12:38:30
